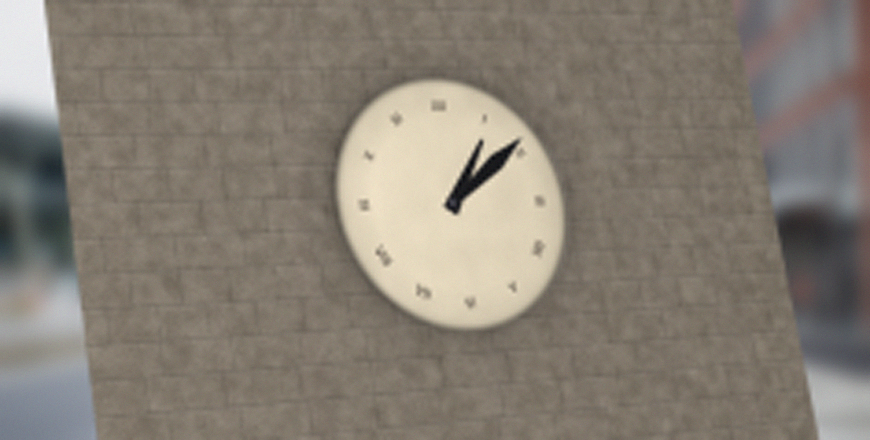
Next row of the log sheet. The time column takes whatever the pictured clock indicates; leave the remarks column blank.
1:09
